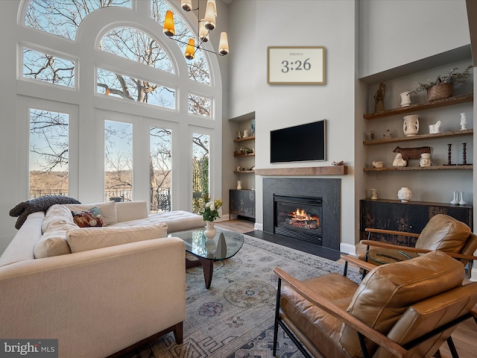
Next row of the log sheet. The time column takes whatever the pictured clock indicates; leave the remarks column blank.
3:26
